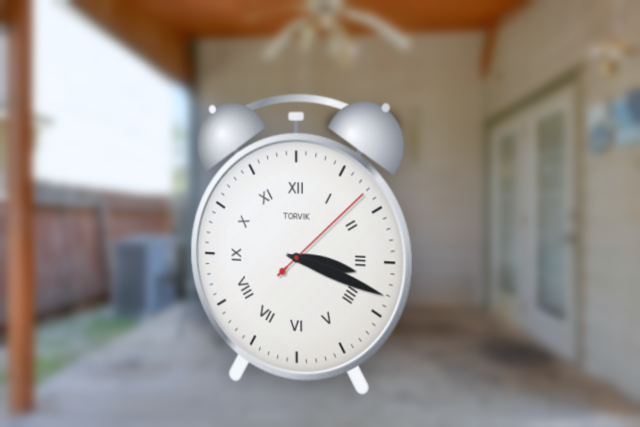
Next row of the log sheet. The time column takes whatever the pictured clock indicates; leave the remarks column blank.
3:18:08
